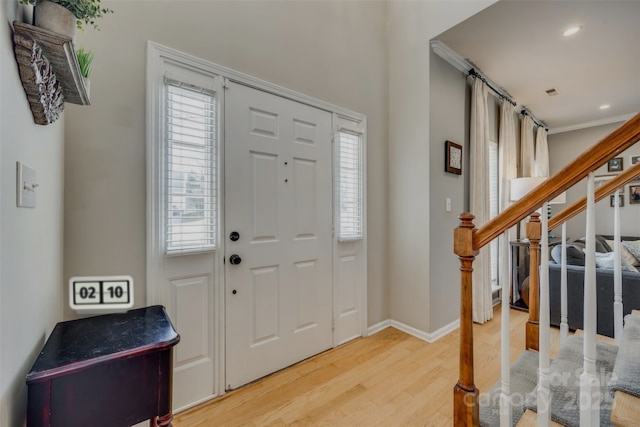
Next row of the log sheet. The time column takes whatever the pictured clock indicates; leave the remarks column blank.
2:10
